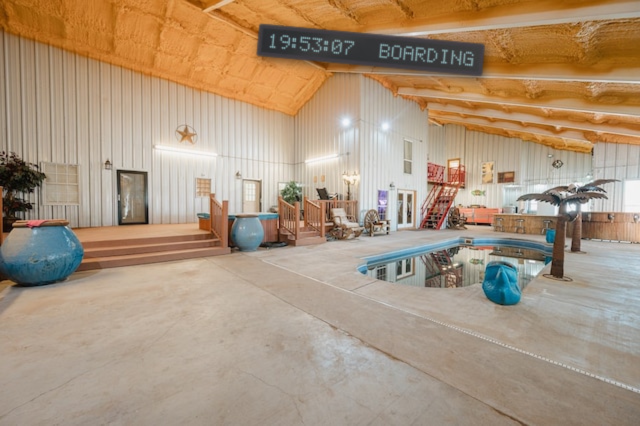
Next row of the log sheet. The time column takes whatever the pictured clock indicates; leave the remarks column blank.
19:53:07
